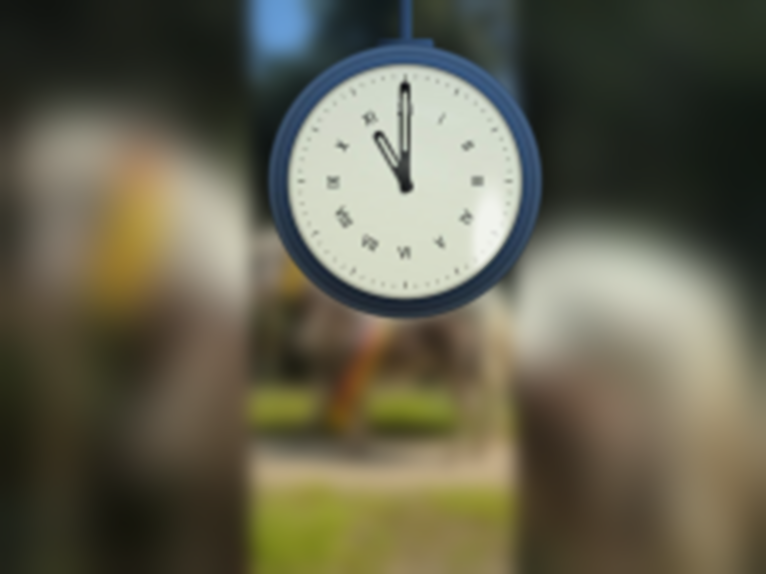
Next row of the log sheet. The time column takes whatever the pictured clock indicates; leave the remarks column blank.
11:00
